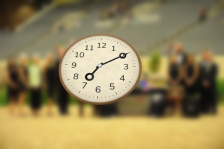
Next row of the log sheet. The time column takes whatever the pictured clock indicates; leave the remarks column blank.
7:10
